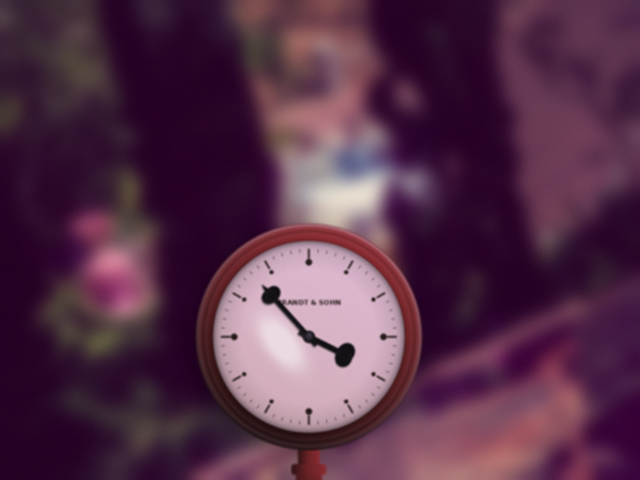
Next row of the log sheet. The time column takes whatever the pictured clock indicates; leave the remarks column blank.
3:53
